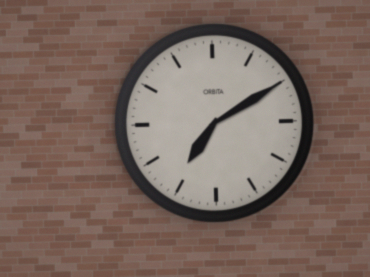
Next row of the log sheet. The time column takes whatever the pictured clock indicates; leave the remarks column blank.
7:10
